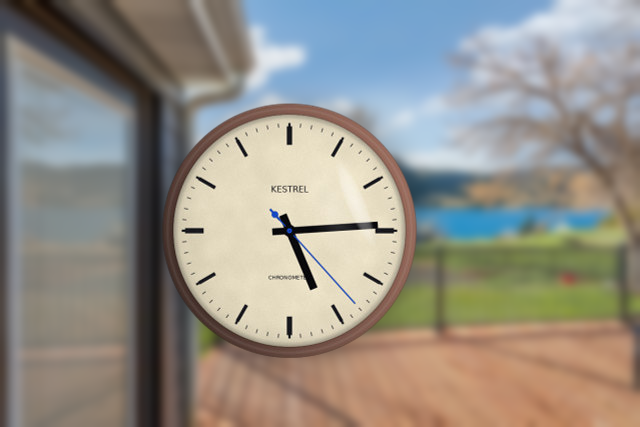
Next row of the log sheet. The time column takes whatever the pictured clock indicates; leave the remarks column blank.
5:14:23
